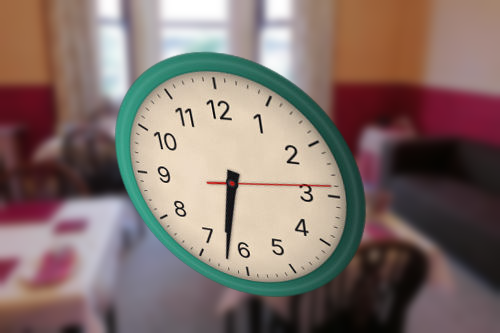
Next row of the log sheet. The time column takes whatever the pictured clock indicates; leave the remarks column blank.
6:32:14
